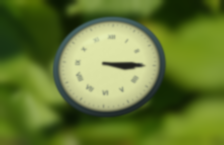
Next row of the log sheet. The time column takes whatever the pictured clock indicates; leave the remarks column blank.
3:15
